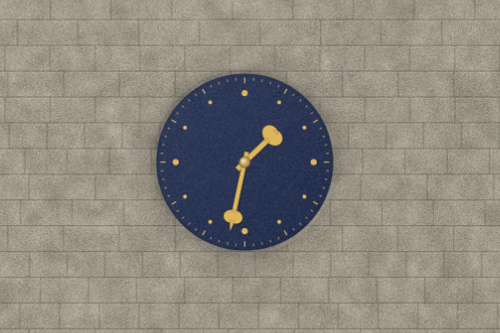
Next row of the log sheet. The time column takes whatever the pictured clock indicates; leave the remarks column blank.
1:32
